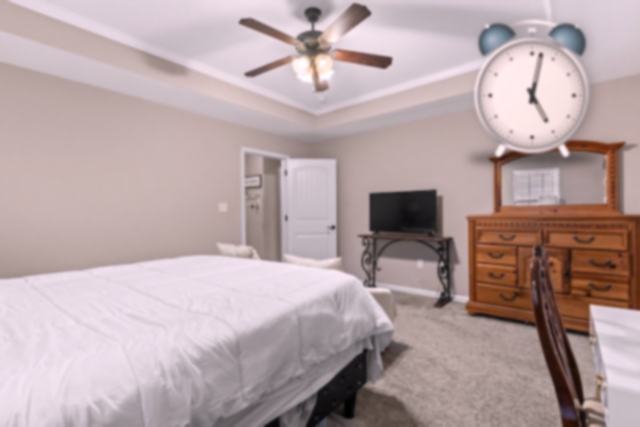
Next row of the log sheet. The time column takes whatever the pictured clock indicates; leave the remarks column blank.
5:02
